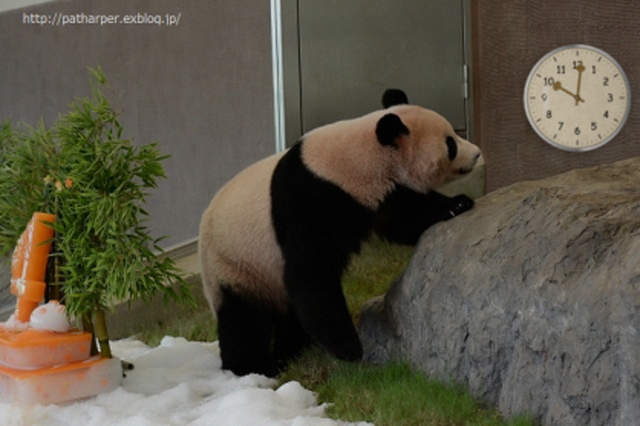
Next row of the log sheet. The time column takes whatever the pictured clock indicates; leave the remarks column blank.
10:01
